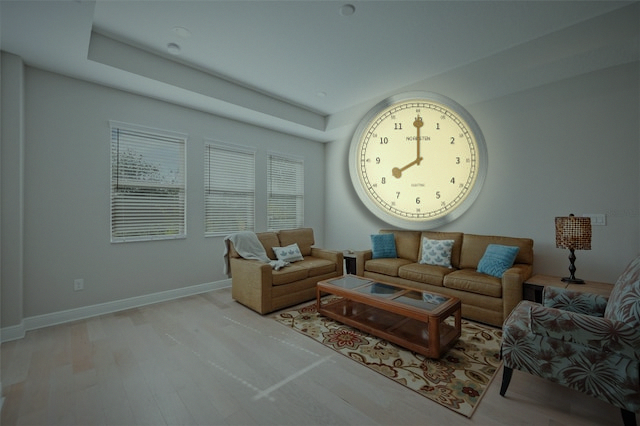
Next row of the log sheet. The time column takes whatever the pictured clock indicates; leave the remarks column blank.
8:00
